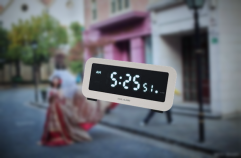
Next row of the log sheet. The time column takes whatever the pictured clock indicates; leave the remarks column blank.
5:25:51
